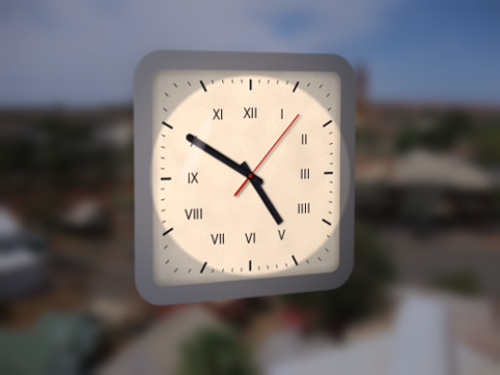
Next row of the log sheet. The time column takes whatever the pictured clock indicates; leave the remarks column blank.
4:50:07
